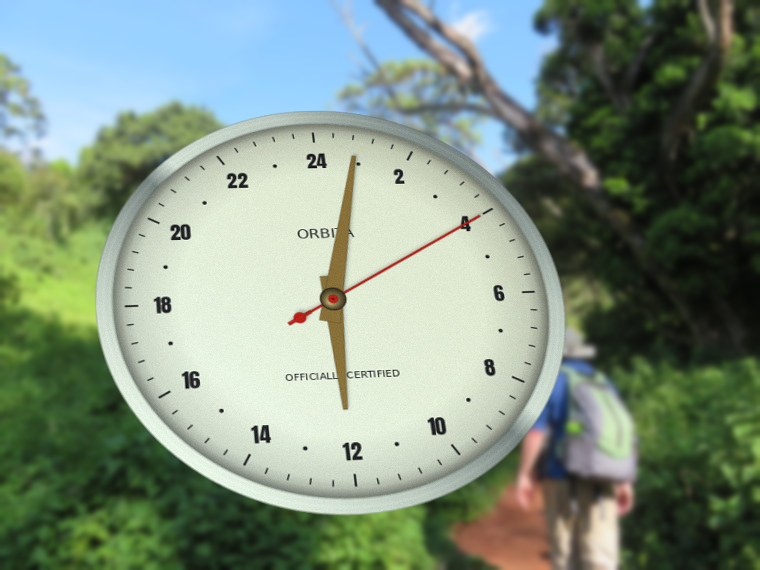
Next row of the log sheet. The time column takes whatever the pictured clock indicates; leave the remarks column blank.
12:02:10
